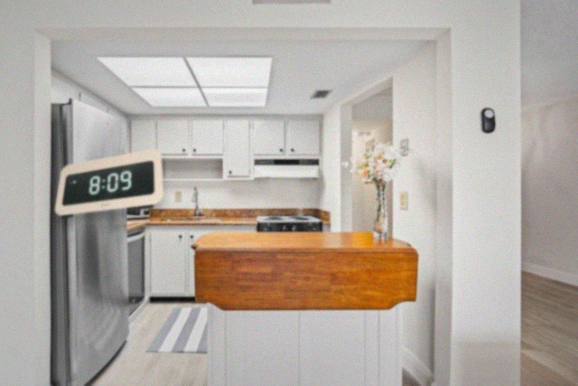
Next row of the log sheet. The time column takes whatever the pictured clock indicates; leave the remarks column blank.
8:09
